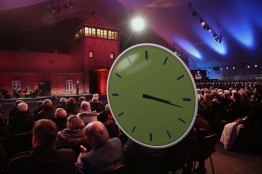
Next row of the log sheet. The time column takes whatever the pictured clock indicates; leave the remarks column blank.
3:17
